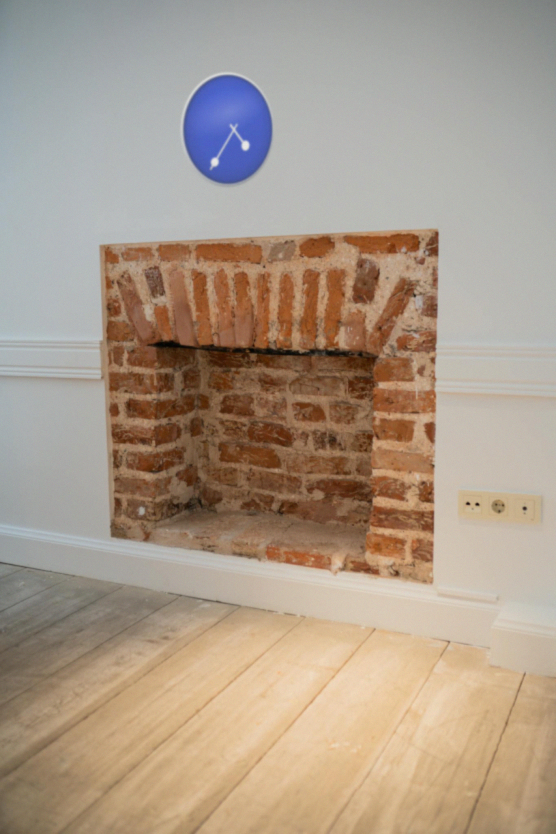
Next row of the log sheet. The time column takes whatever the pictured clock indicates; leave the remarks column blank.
4:36
